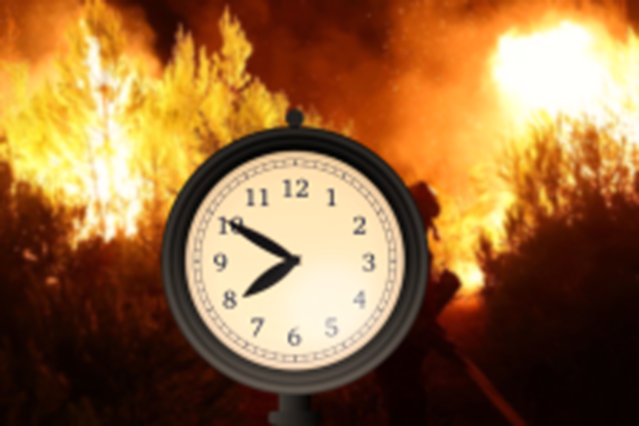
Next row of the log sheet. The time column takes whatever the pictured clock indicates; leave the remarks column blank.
7:50
